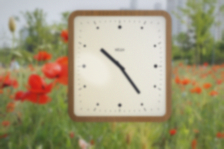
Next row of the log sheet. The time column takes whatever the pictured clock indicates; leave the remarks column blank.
10:24
